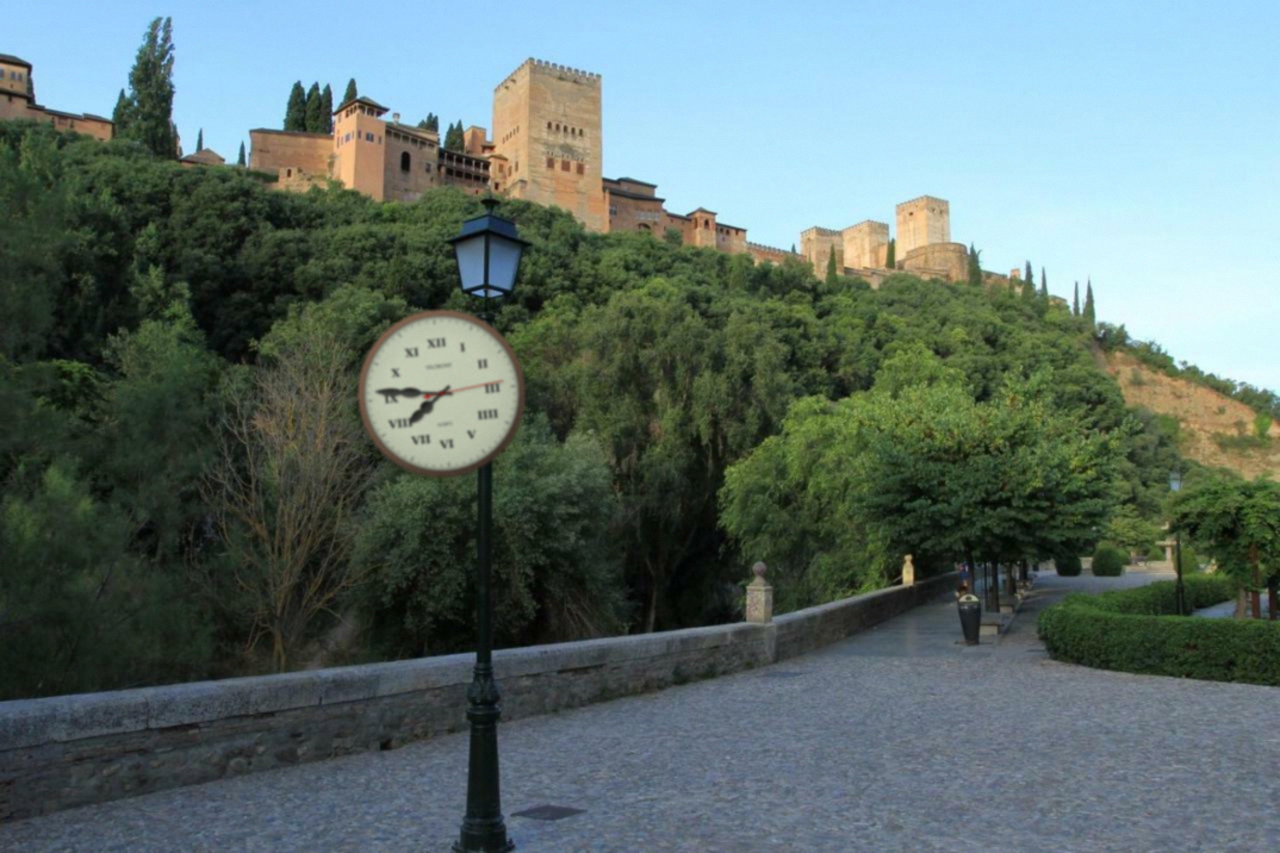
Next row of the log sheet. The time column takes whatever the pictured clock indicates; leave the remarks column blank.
7:46:14
